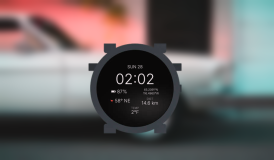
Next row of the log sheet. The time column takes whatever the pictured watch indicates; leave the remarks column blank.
2:02
